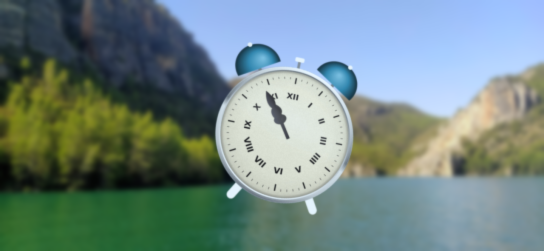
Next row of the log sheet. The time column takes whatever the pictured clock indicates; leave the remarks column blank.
10:54
